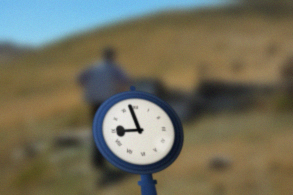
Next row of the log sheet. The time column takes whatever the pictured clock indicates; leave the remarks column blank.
8:58
